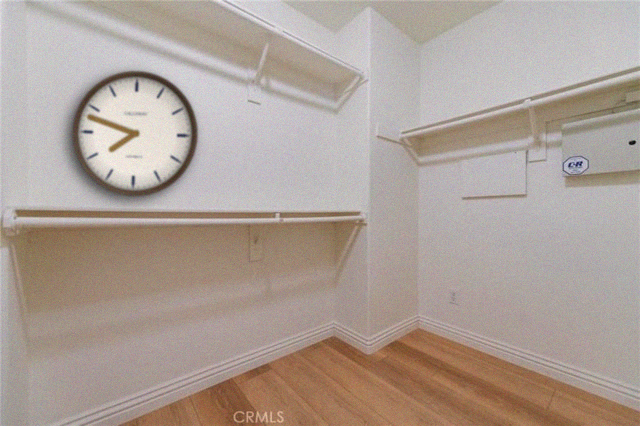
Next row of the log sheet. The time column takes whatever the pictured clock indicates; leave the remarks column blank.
7:48
